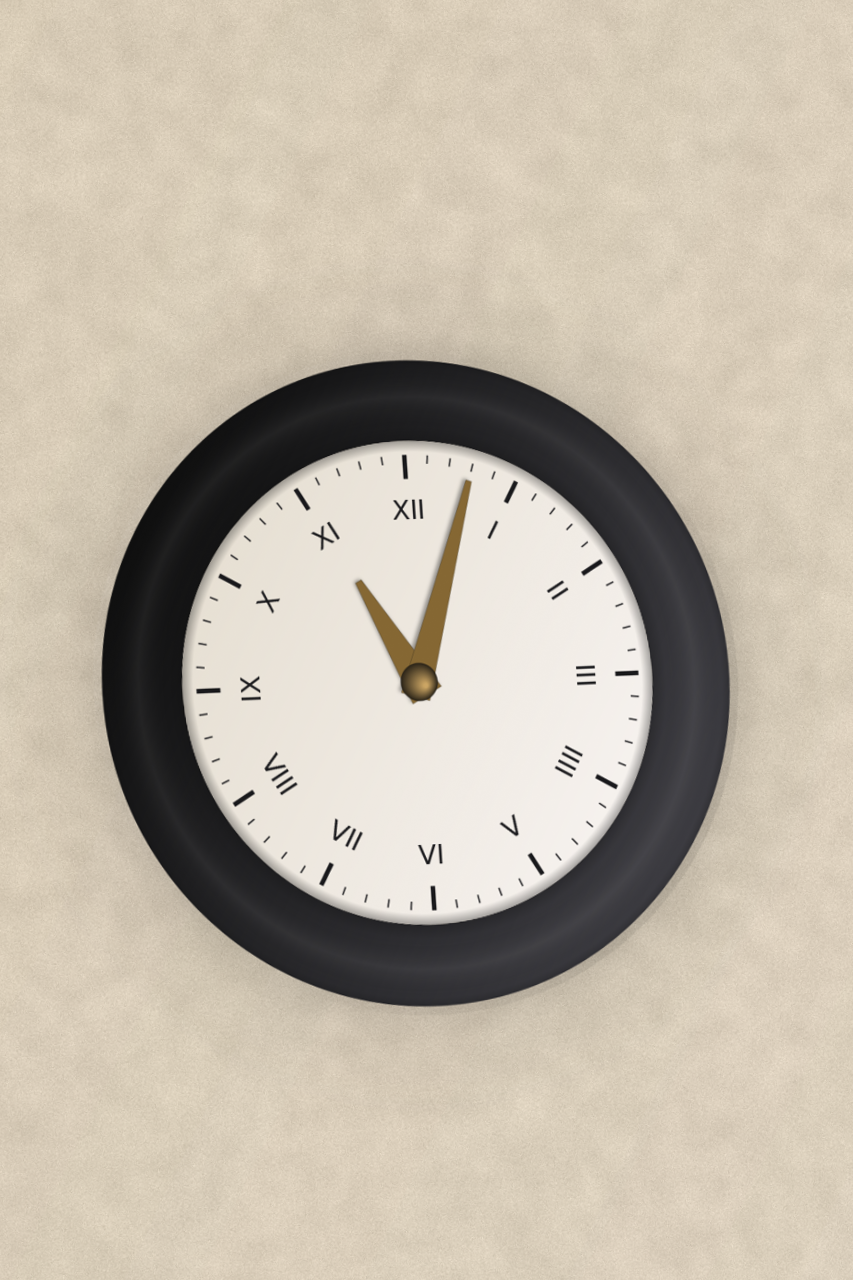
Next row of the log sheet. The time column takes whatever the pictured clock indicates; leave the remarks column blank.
11:03
